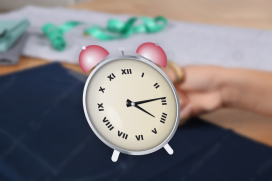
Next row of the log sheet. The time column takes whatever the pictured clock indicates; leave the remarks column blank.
4:14
